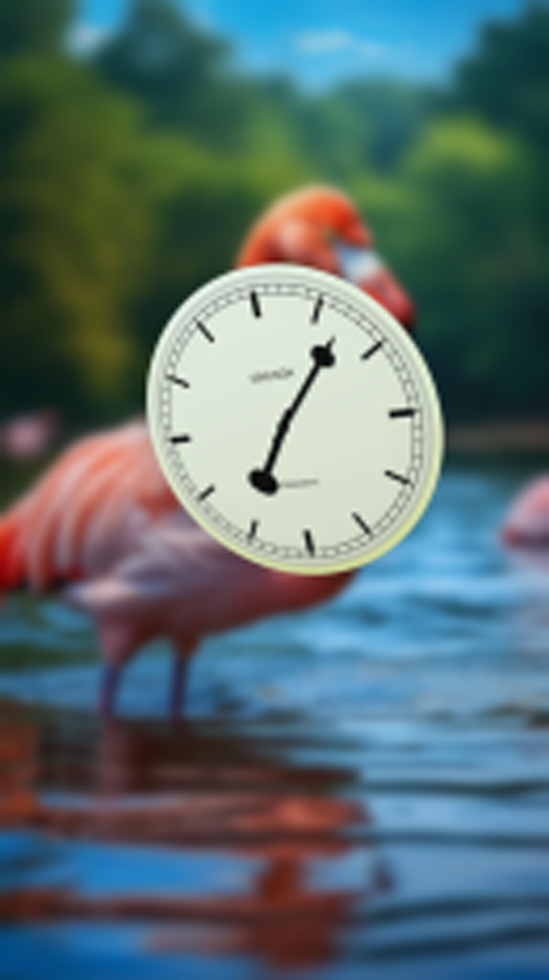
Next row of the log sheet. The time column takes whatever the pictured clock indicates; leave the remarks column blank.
7:07
